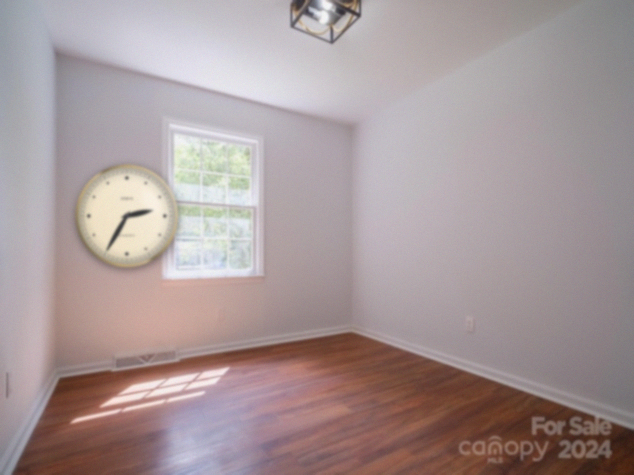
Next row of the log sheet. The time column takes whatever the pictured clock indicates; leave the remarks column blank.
2:35
